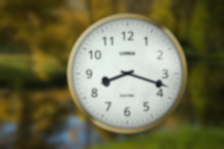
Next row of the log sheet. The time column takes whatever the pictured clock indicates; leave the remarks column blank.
8:18
